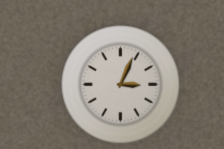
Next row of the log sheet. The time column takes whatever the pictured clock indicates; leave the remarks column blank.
3:04
